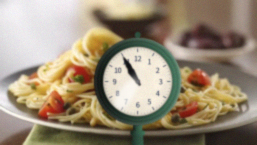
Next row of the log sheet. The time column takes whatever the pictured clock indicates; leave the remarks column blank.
10:55
